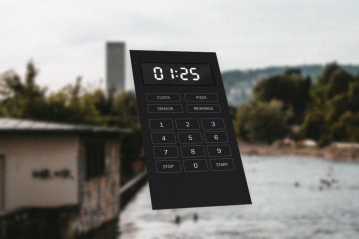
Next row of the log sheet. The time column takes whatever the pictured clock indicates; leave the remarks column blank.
1:25
